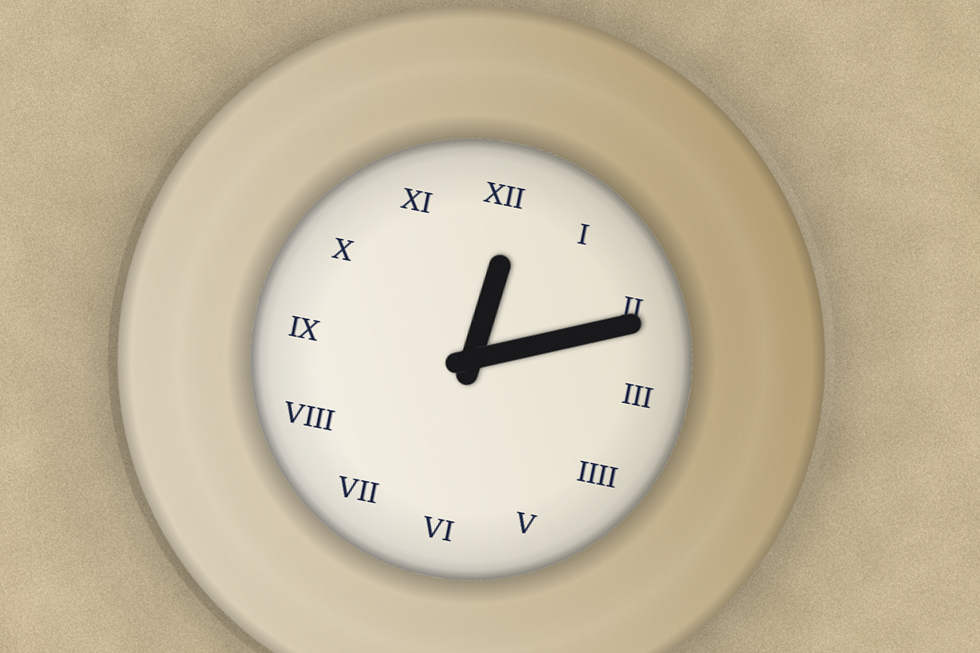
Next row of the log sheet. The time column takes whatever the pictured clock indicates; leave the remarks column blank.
12:11
